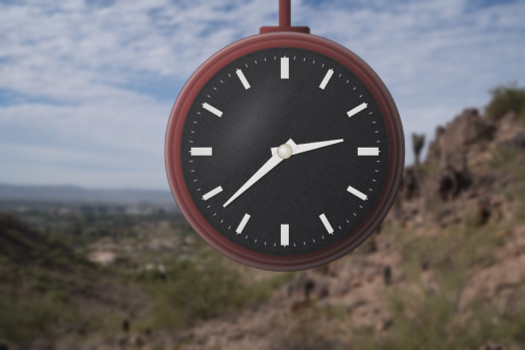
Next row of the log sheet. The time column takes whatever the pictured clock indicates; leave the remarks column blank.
2:38
